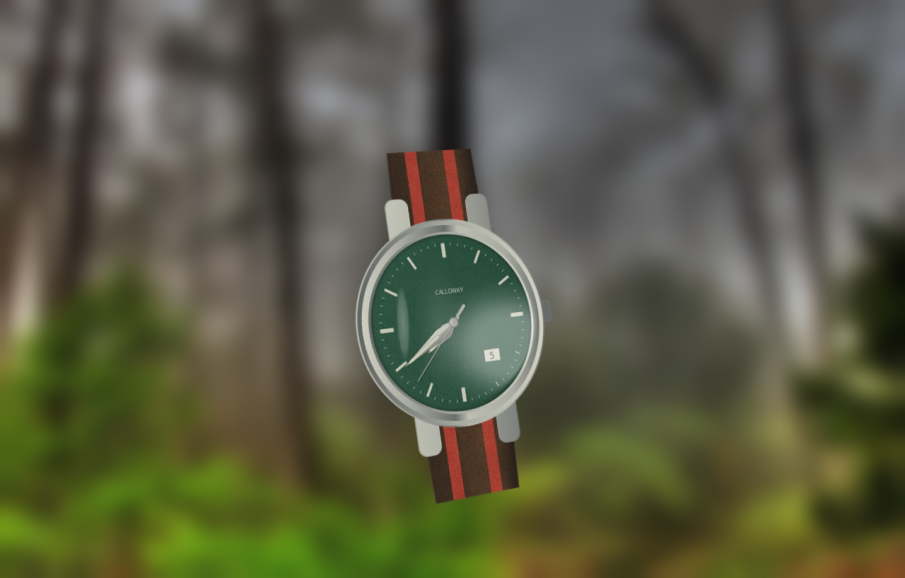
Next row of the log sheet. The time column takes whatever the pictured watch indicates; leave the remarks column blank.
7:39:37
